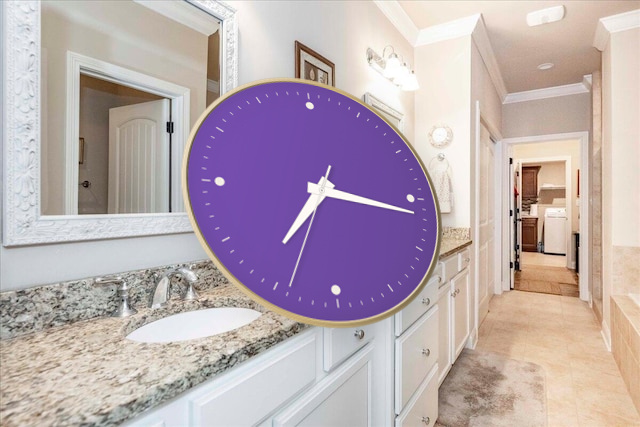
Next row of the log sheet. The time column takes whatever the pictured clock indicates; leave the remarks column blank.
7:16:34
